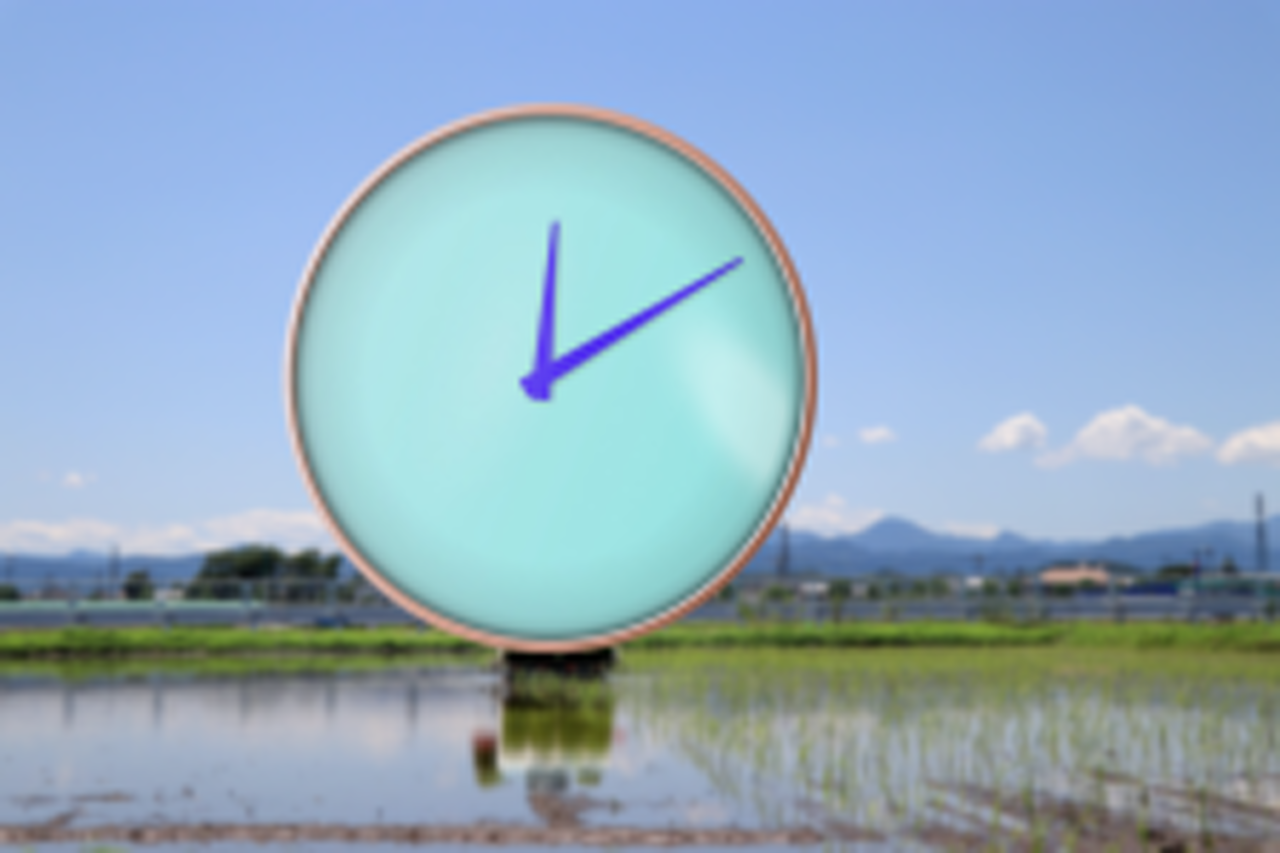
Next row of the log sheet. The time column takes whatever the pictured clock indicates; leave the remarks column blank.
12:10
